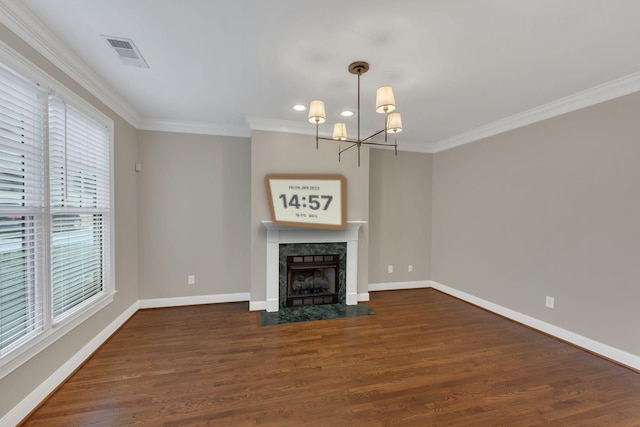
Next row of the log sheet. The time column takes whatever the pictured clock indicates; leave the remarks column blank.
14:57
